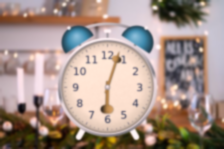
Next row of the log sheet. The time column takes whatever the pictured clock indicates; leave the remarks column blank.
6:03
